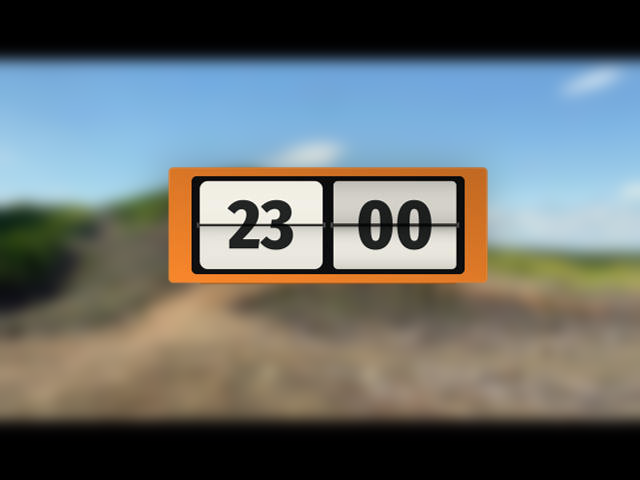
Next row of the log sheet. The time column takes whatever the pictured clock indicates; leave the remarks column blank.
23:00
